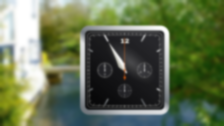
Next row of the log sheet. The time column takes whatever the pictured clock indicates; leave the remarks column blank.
10:55
